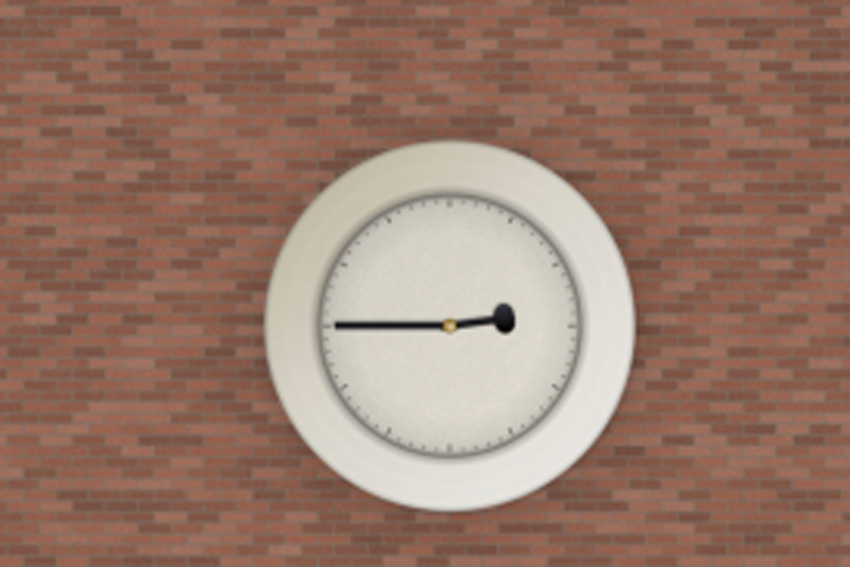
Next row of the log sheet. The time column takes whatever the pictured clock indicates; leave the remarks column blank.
2:45
